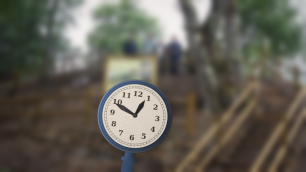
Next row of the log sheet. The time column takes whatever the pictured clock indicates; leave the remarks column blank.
12:49
